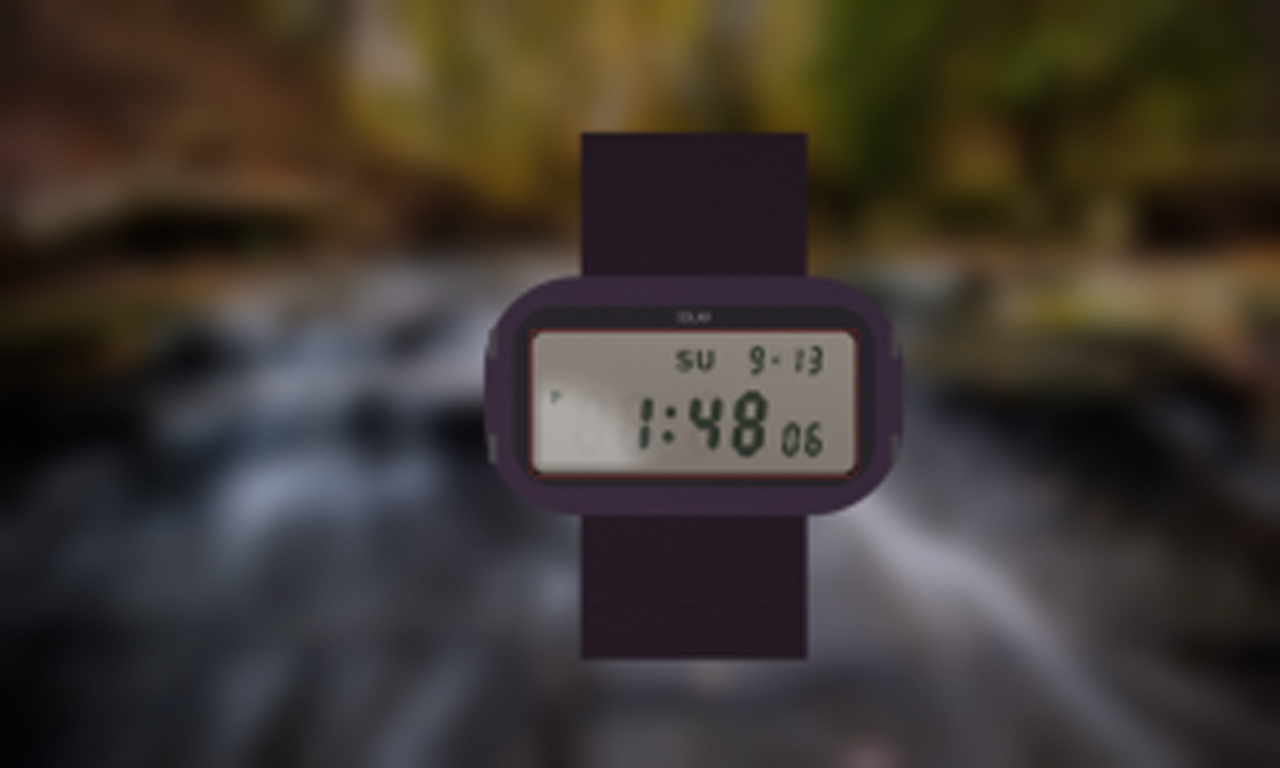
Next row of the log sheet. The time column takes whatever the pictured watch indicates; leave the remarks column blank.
1:48:06
